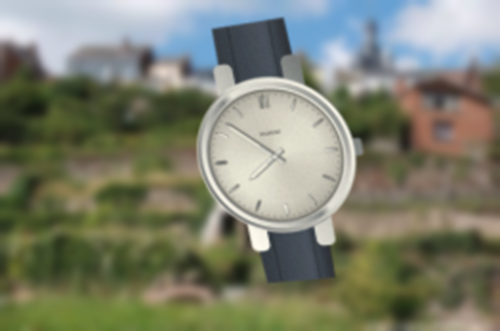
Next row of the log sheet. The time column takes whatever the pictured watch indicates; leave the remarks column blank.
7:52
